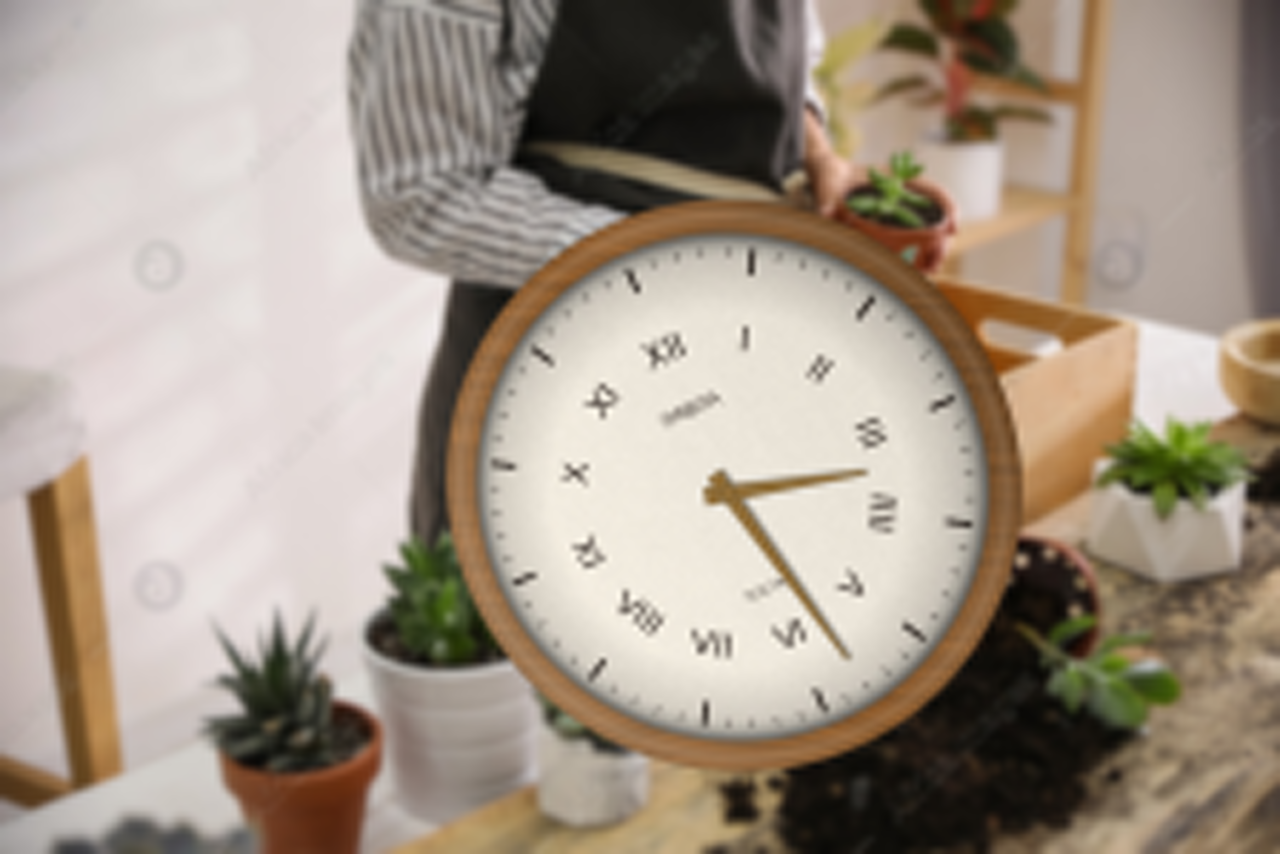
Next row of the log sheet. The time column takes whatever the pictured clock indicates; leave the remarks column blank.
3:28
